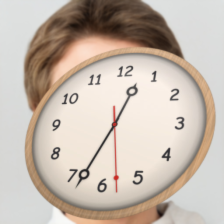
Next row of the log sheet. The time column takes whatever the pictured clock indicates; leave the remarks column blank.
12:33:28
